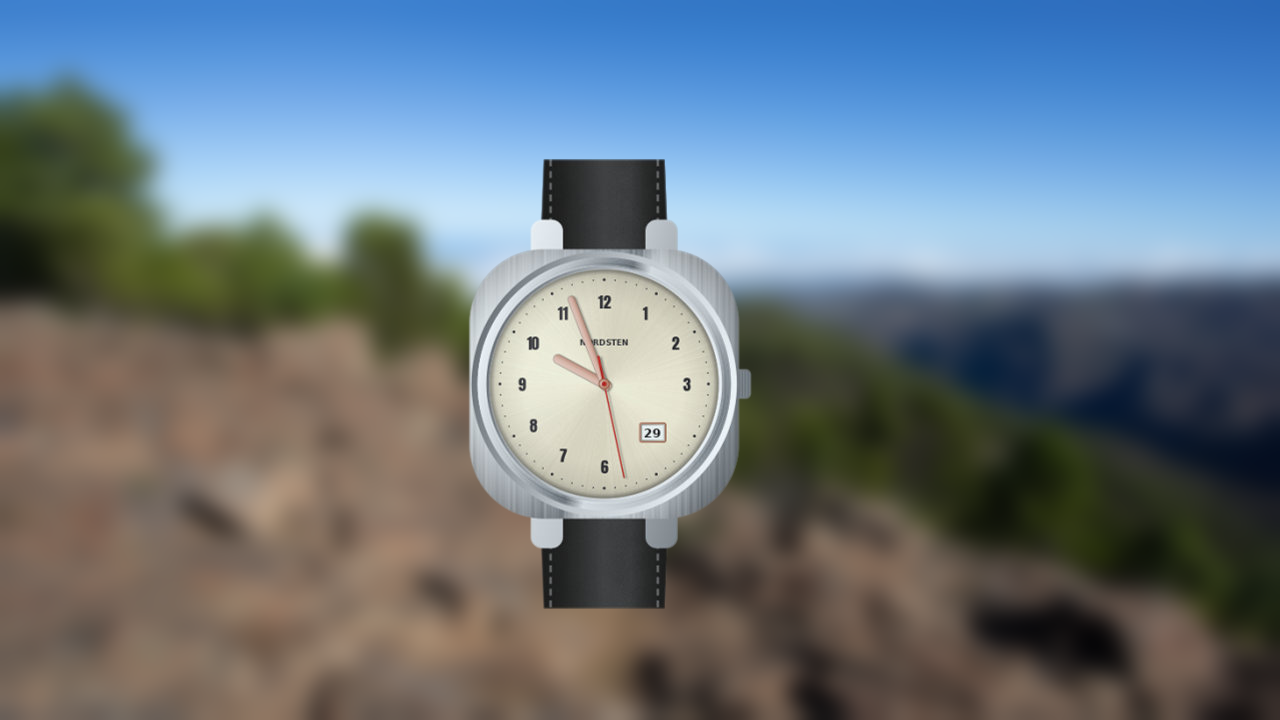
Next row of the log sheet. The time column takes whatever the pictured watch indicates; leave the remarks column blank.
9:56:28
